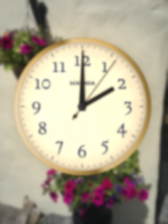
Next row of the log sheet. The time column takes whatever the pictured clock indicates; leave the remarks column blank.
2:00:06
